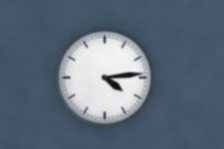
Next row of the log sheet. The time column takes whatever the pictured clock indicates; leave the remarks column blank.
4:14
